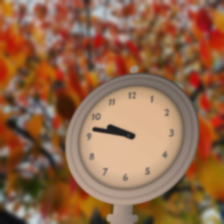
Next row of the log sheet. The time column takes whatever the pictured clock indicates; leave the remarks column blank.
9:47
